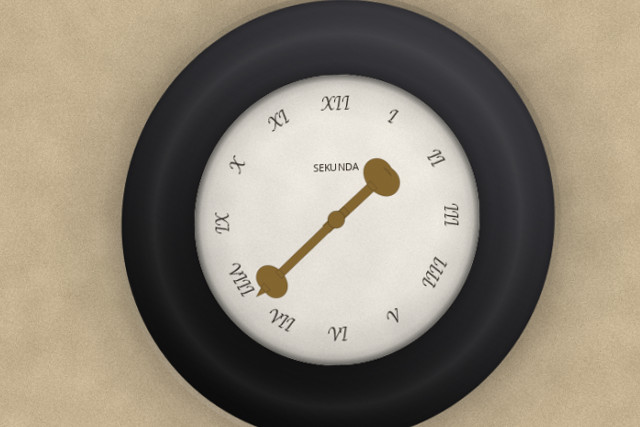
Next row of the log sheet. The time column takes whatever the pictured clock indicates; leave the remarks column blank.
1:38
